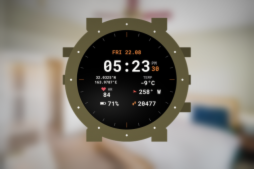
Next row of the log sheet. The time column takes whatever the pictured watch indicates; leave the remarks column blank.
5:23
